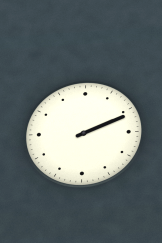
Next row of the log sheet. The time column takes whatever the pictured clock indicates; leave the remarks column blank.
2:11
